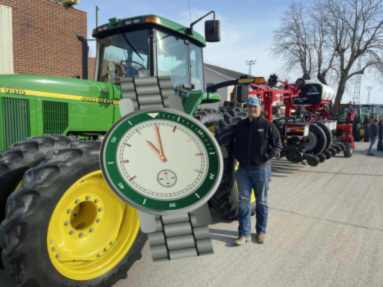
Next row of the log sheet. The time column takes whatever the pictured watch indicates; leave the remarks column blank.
11:00
